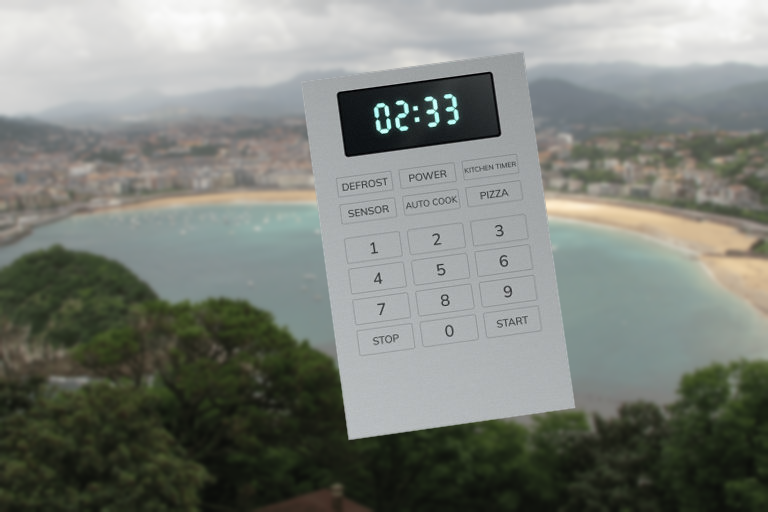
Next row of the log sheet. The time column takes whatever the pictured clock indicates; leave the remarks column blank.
2:33
